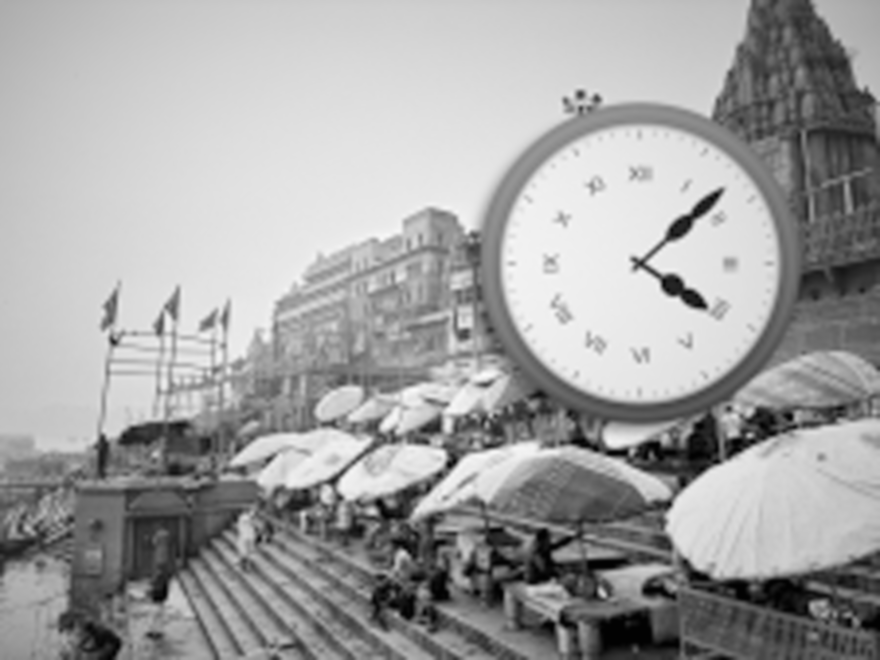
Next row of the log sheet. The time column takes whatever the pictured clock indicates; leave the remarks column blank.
4:08
